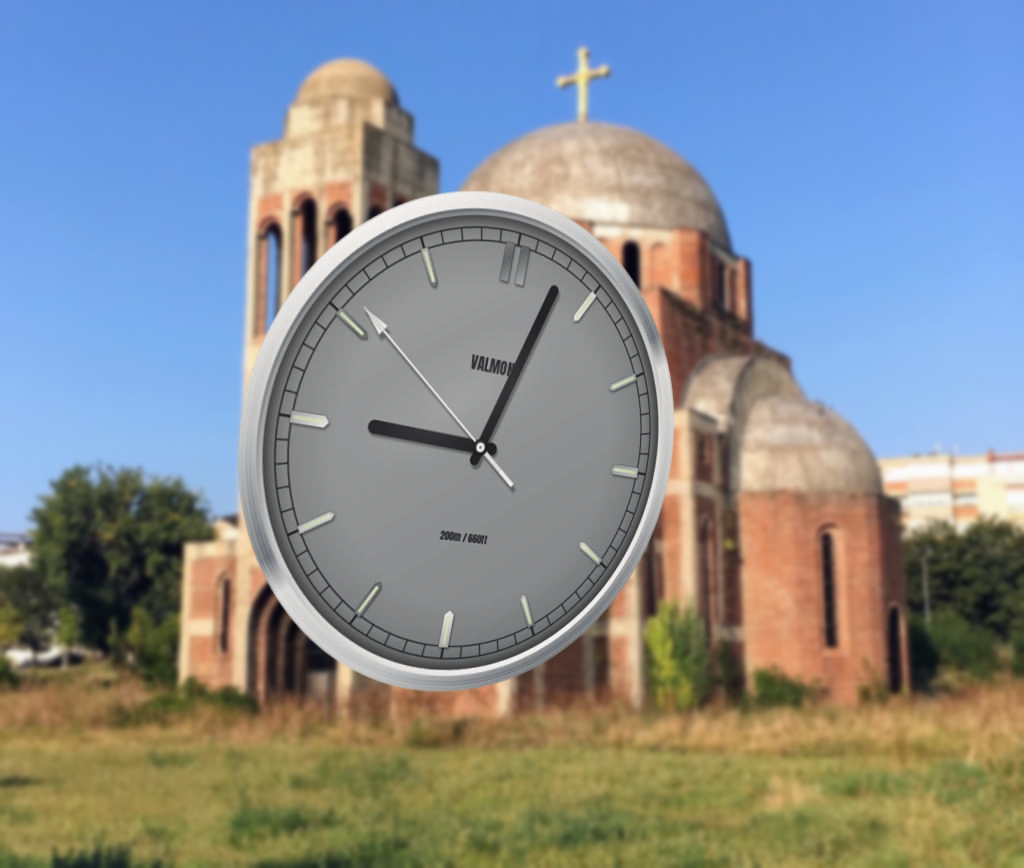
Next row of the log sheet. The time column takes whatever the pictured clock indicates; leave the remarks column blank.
9:02:51
